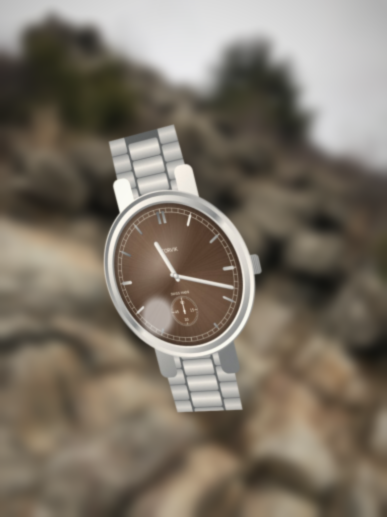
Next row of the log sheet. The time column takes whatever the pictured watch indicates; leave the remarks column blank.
11:18
